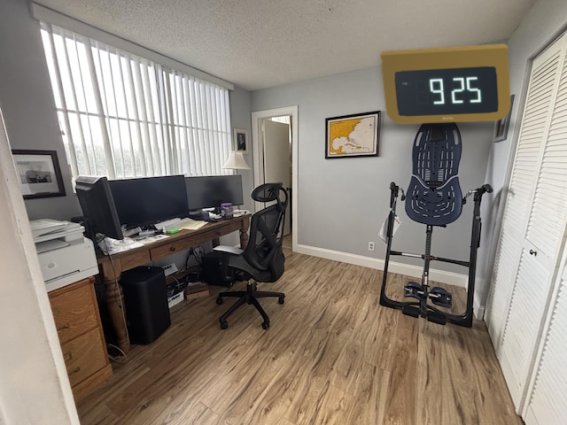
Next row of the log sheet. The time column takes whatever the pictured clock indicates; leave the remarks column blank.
9:25
